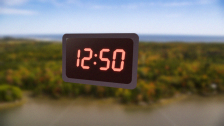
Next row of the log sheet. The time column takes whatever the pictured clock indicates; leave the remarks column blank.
12:50
